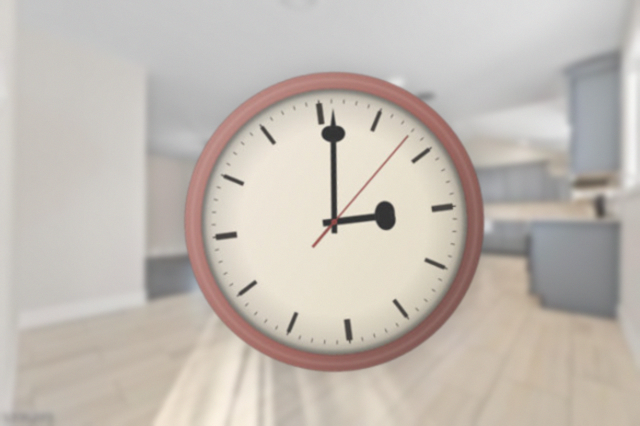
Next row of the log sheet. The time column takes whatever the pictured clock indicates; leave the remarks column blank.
3:01:08
